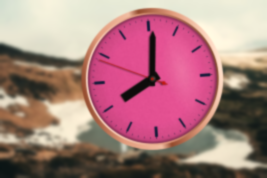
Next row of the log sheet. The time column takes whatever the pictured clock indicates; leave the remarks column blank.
8:00:49
